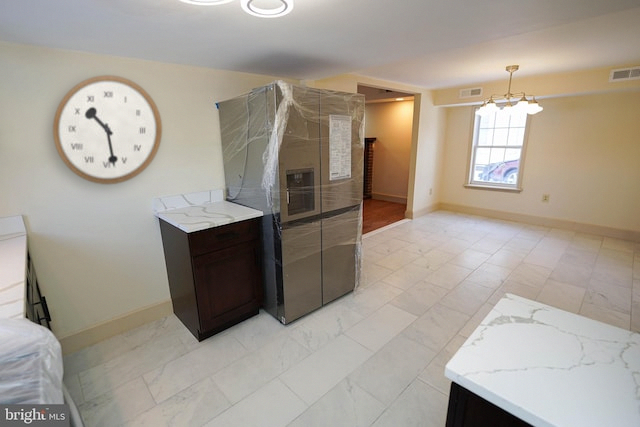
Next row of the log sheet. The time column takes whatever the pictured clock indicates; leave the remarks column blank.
10:28
